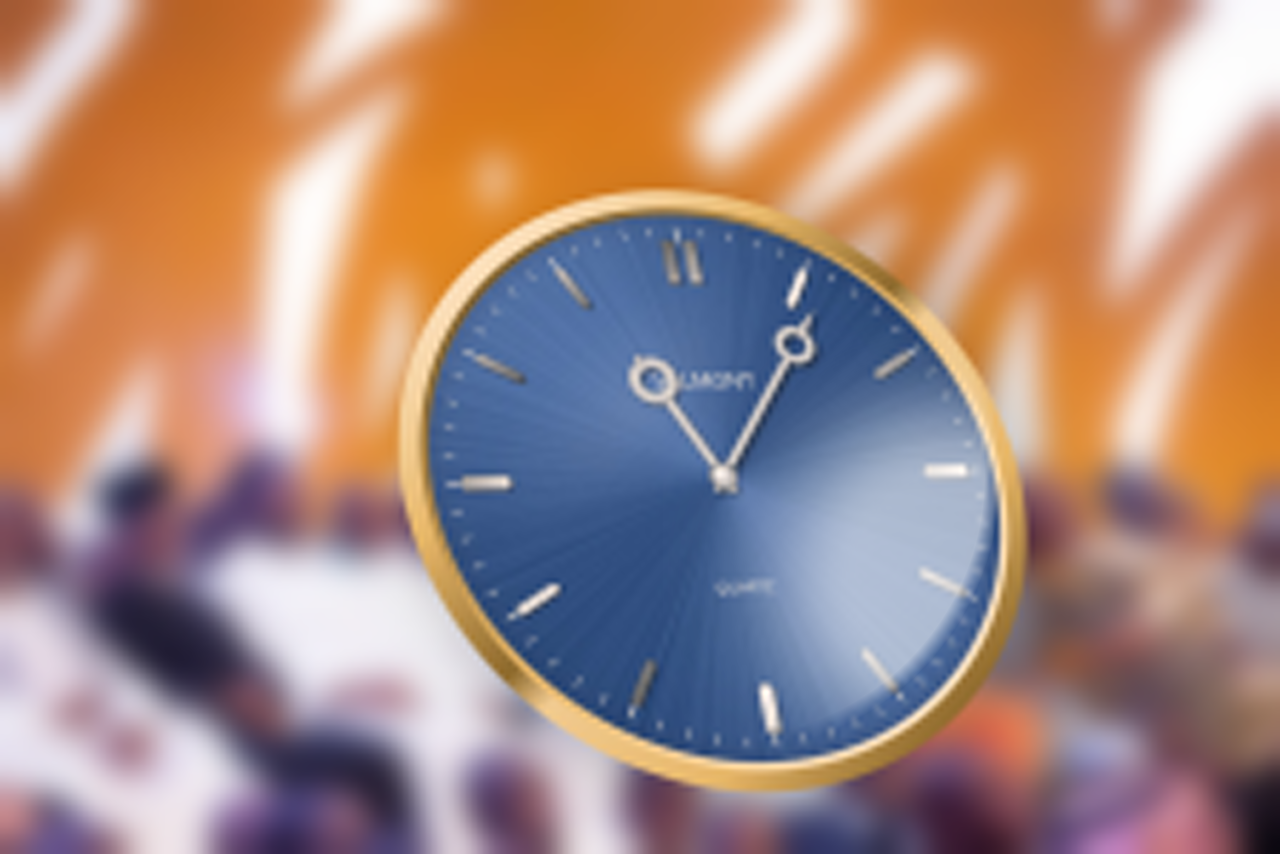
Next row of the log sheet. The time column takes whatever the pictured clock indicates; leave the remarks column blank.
11:06
